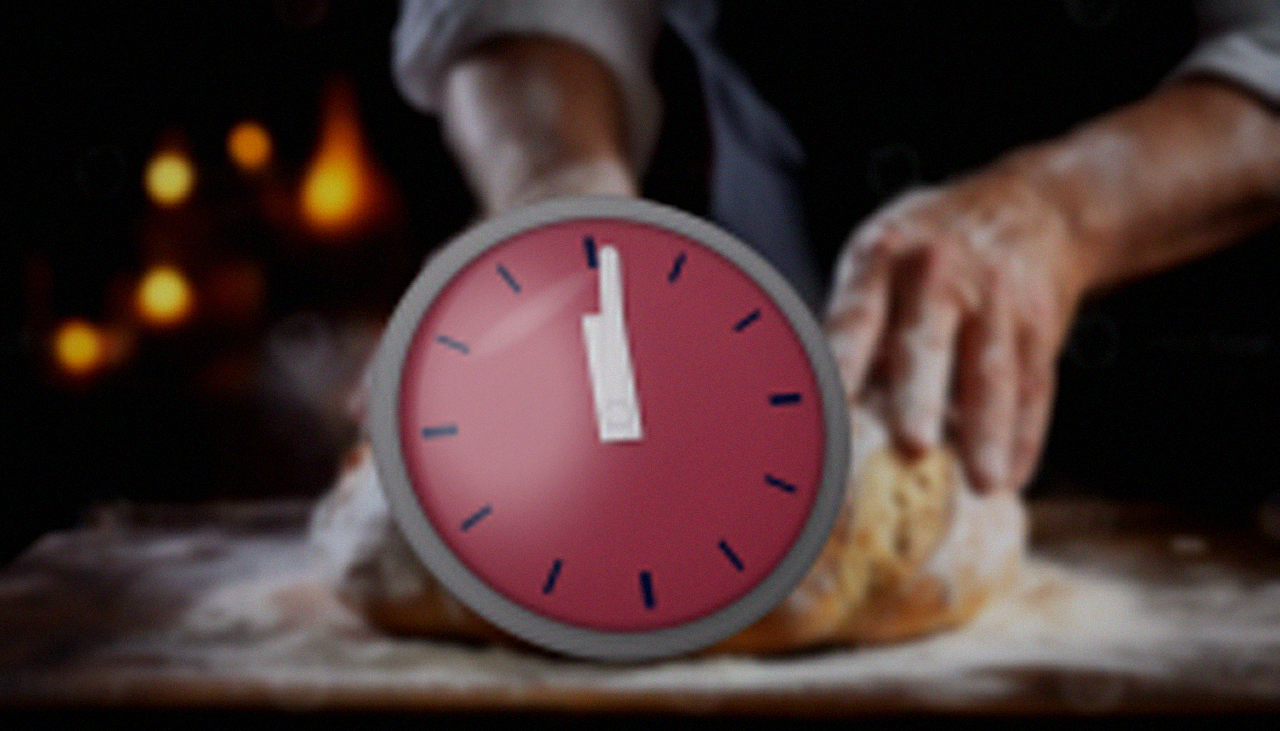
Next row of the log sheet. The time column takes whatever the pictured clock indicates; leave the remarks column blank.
12:01
